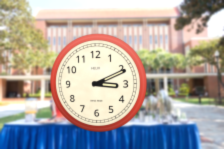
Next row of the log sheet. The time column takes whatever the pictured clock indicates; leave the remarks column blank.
3:11
